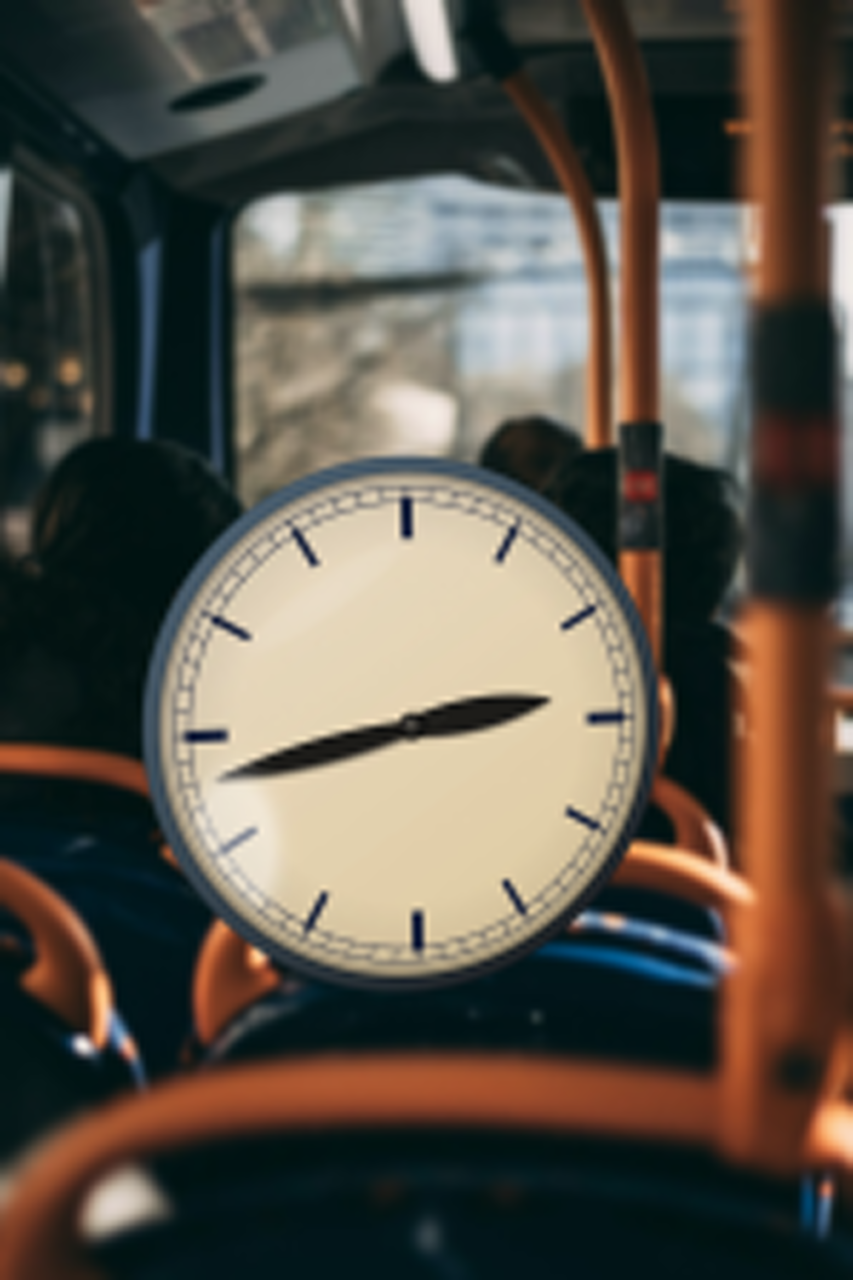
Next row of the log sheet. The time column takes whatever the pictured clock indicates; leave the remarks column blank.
2:43
